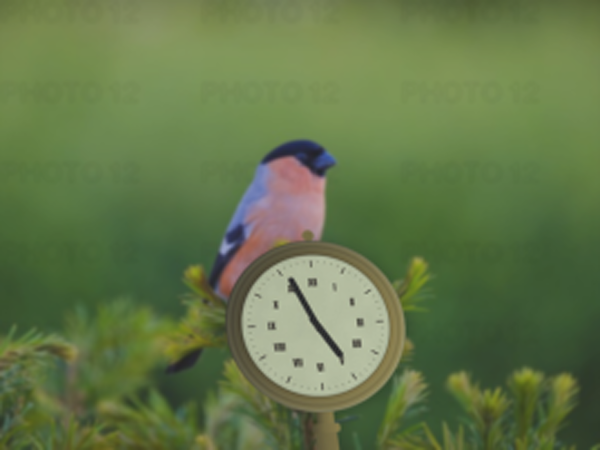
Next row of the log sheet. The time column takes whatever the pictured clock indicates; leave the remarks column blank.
4:56
